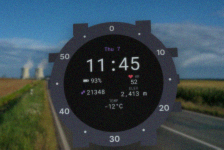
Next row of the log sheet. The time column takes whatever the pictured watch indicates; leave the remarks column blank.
11:45
